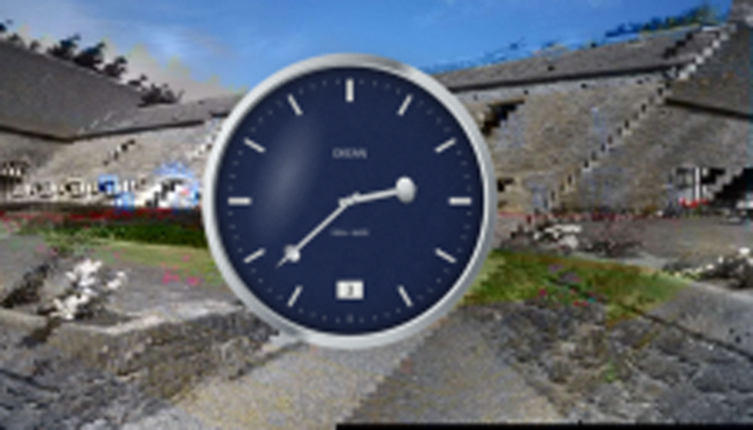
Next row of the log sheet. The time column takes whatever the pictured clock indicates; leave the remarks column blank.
2:38
